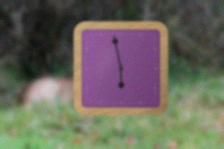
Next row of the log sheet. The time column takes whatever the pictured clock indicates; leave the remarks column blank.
5:58
